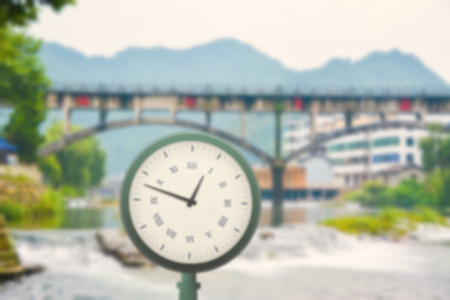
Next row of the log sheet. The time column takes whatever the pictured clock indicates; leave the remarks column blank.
12:48
